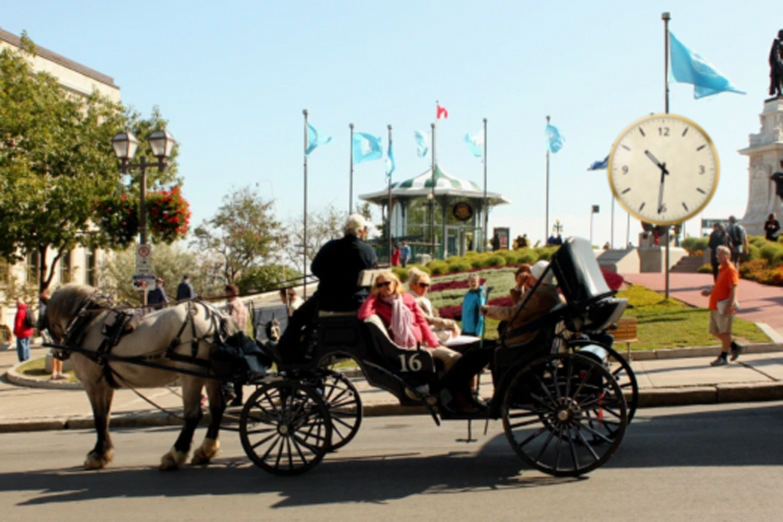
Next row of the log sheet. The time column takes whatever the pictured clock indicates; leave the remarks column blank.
10:31
